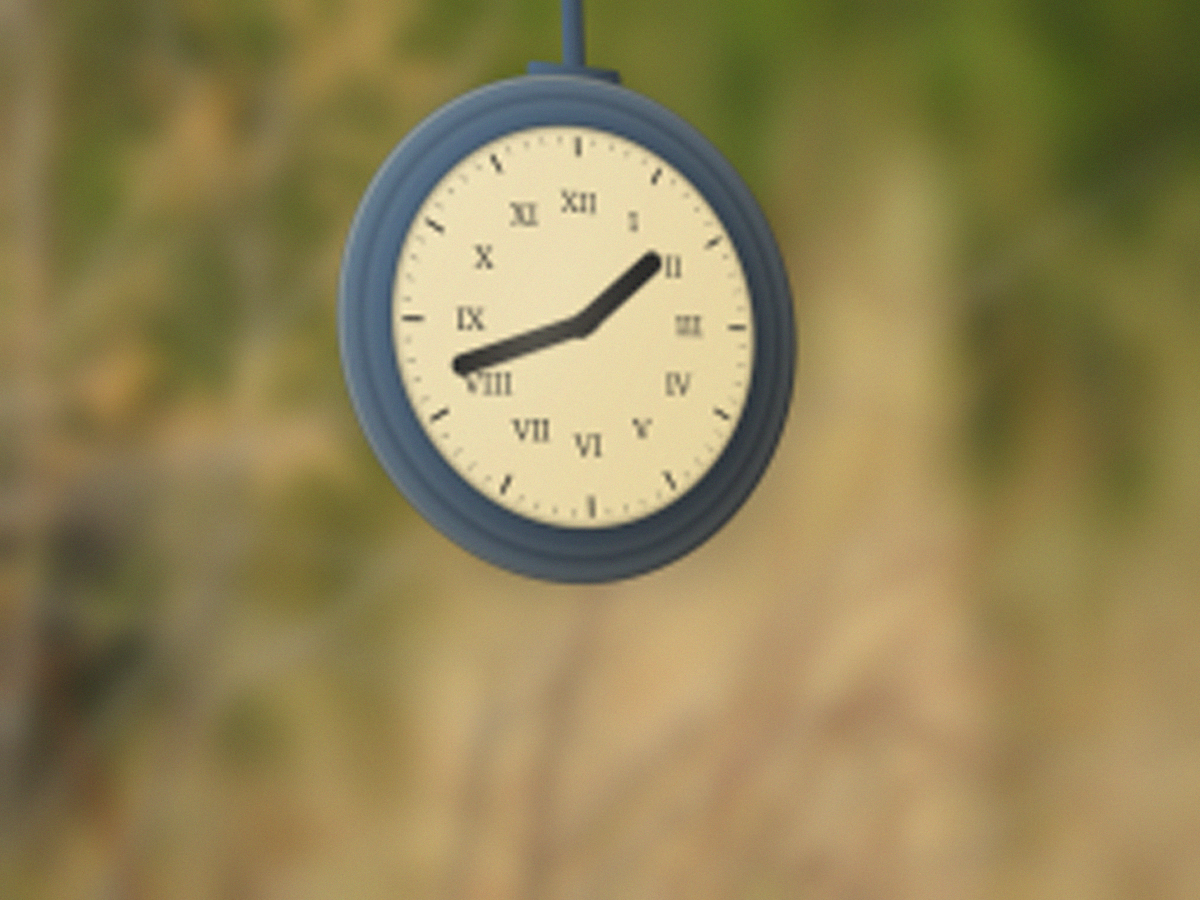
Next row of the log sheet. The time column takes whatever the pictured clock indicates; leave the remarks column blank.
1:42
